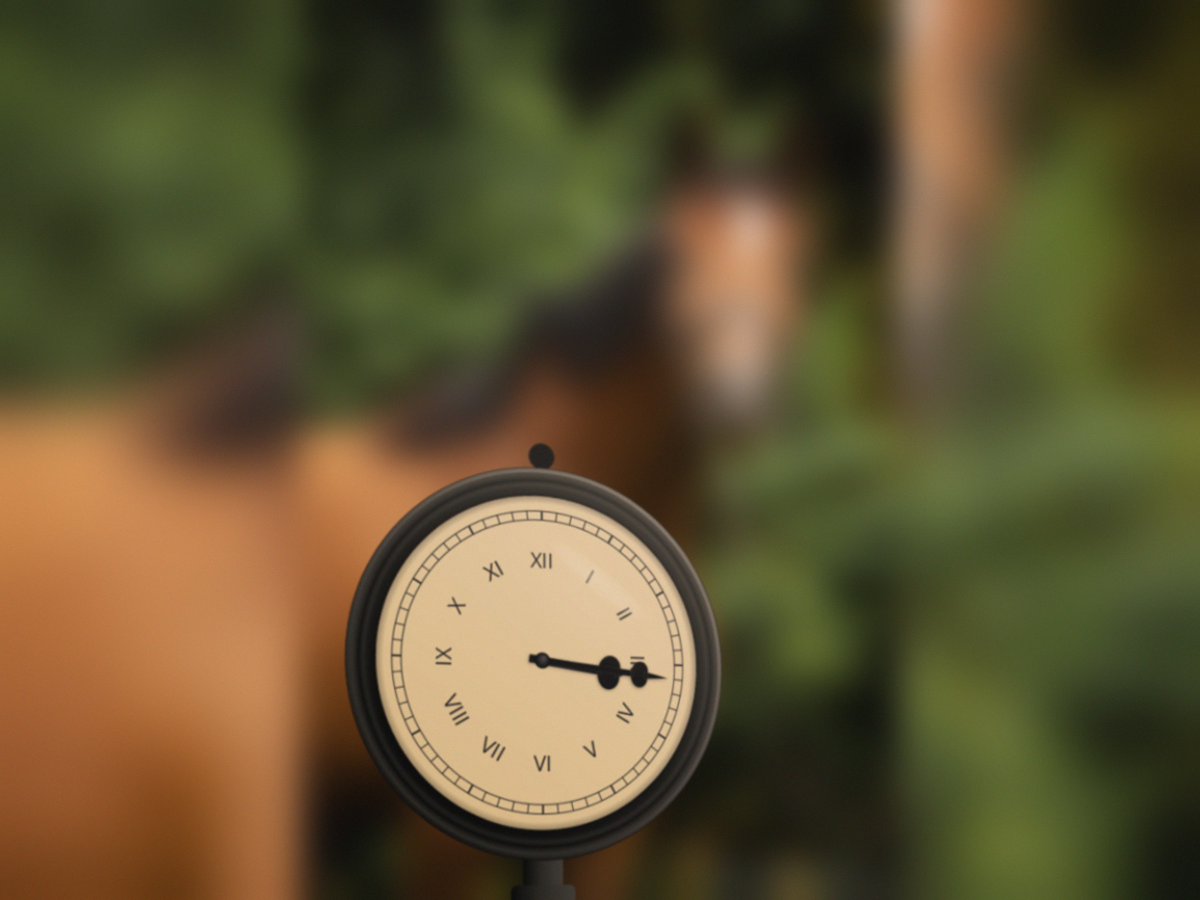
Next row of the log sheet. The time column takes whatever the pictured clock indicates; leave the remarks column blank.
3:16
